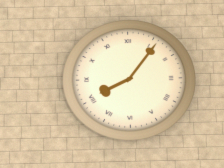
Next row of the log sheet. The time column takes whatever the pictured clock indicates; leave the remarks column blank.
8:06
